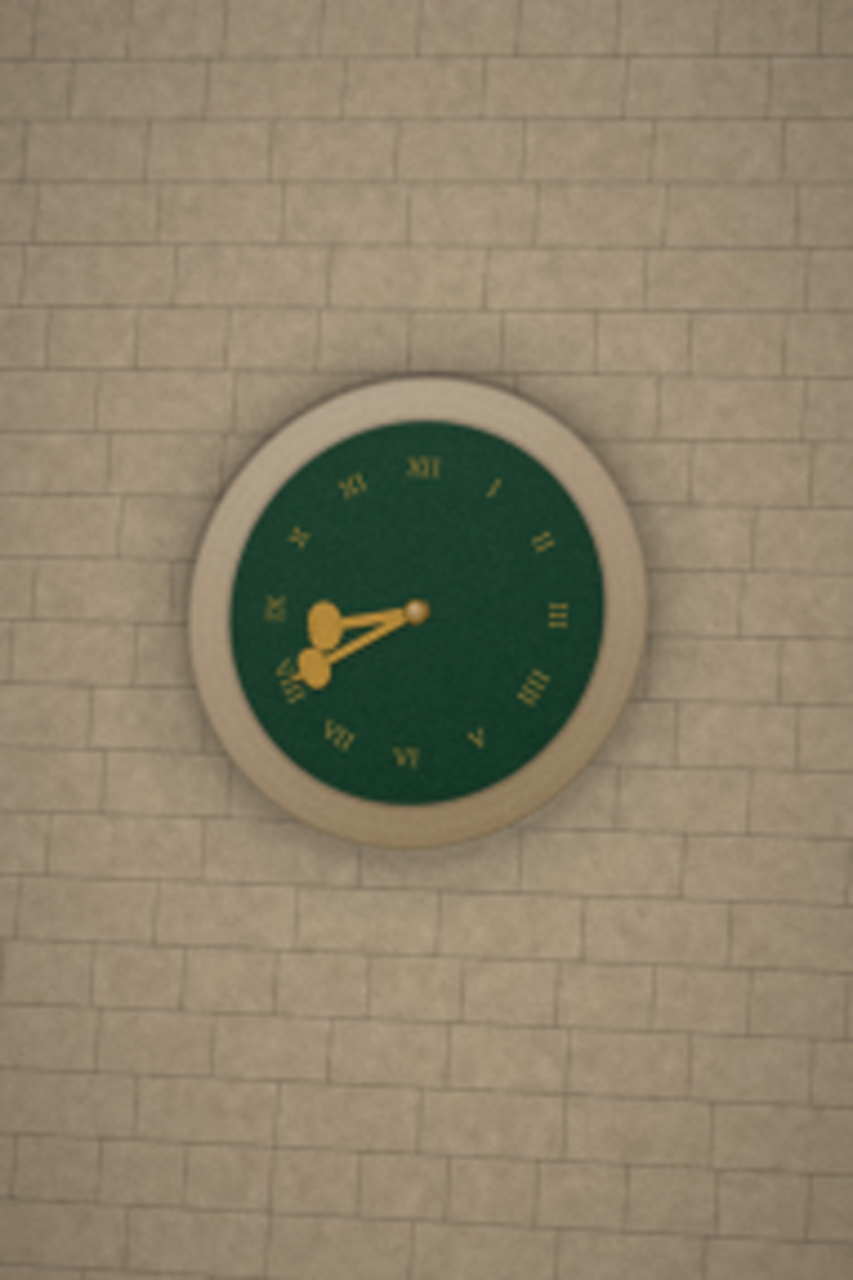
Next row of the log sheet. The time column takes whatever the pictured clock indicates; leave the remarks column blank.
8:40
